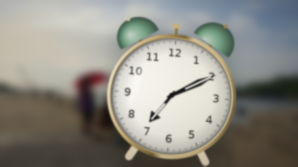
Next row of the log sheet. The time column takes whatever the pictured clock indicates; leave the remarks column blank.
7:10
